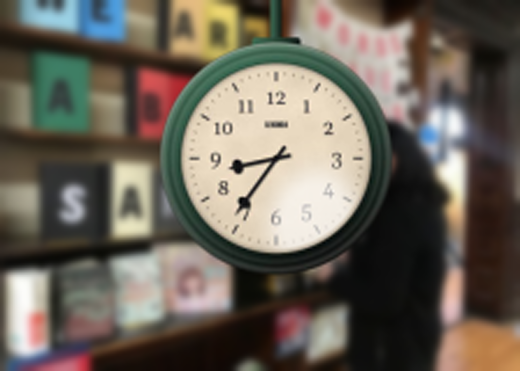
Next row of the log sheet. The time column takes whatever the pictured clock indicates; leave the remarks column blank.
8:36
